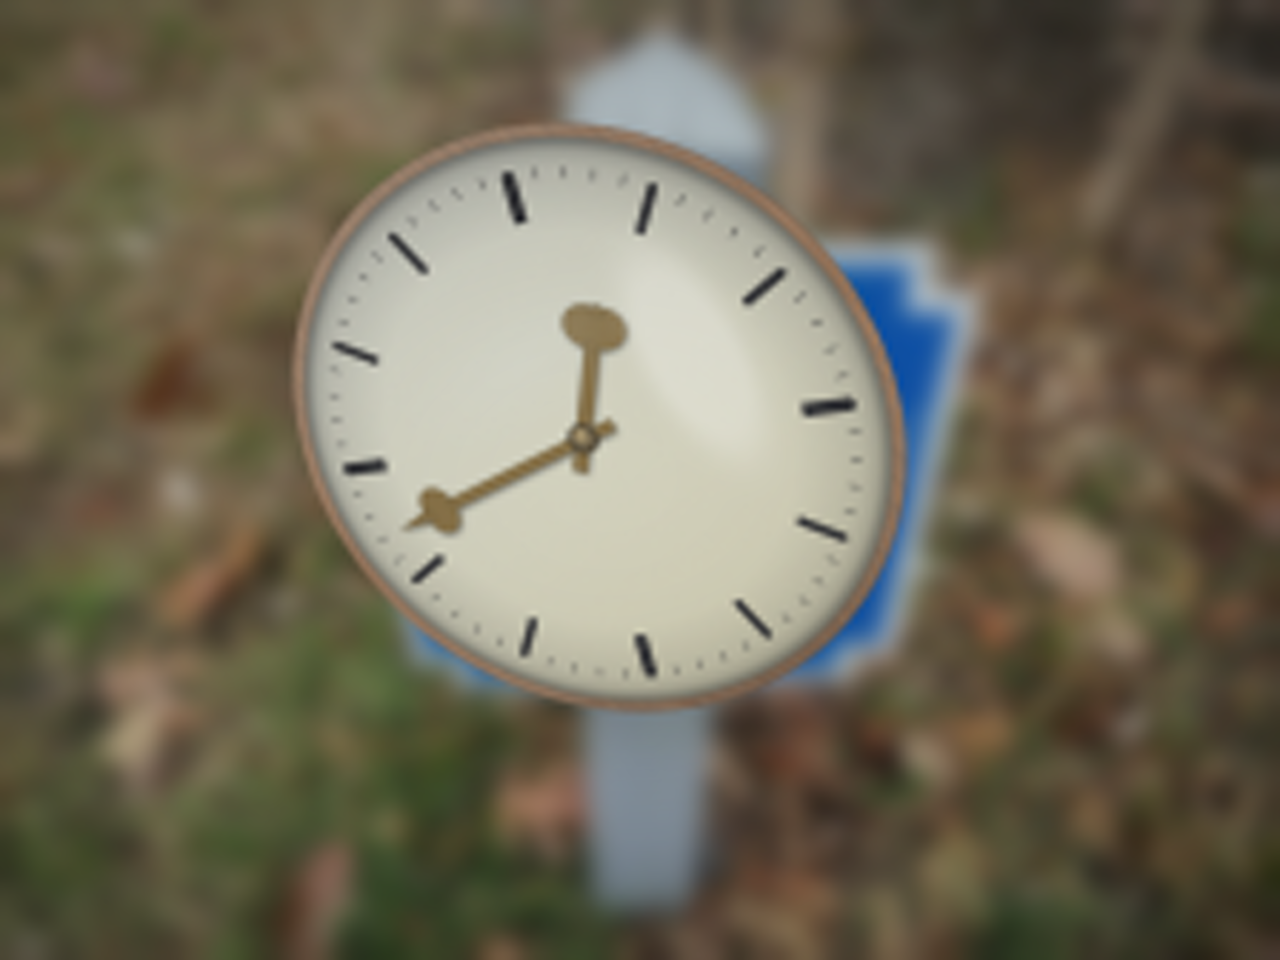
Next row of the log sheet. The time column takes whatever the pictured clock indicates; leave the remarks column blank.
12:42
